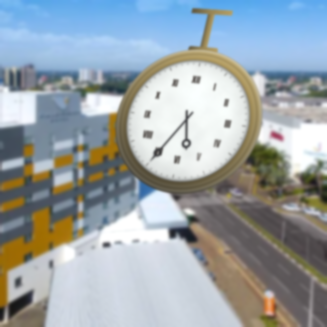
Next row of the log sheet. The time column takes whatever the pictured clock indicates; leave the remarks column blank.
5:35
